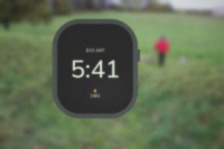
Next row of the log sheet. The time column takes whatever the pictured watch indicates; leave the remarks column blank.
5:41
